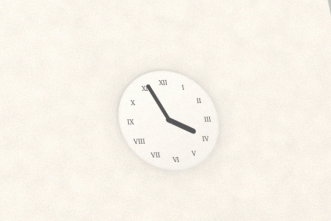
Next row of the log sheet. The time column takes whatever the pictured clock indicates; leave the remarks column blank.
3:56
